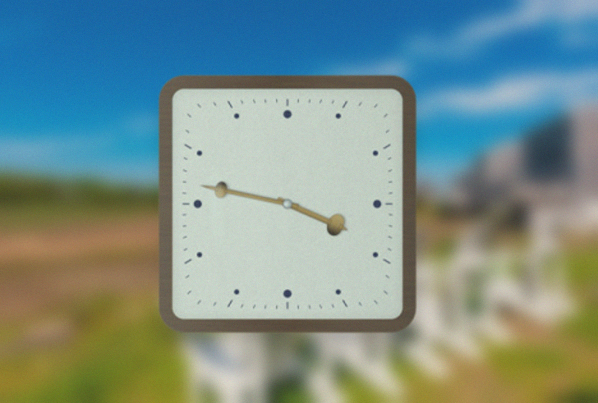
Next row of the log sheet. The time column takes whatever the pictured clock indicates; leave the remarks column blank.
3:47
